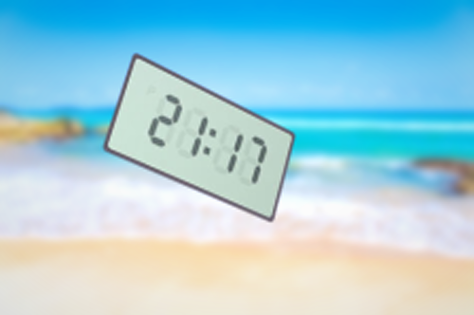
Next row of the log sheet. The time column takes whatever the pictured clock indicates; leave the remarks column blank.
21:17
